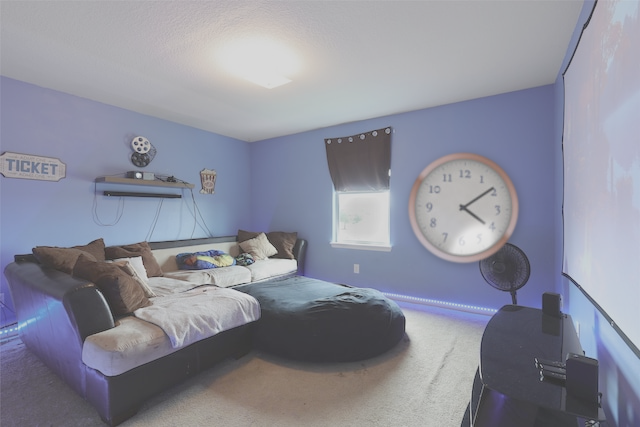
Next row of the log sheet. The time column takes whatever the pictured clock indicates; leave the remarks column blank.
4:09
